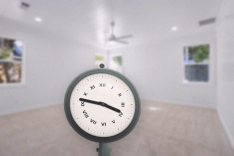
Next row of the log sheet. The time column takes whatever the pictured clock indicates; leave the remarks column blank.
3:47
